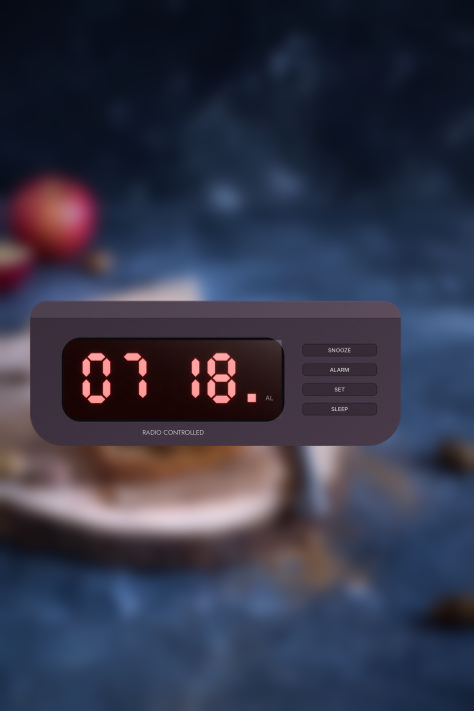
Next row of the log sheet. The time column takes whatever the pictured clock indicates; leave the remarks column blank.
7:18
